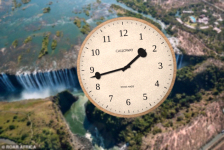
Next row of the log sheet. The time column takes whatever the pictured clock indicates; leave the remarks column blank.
1:43
